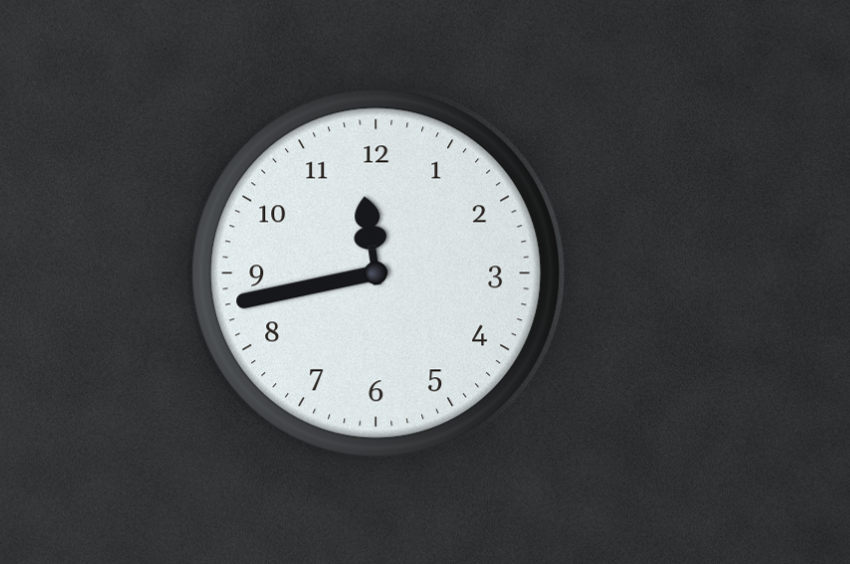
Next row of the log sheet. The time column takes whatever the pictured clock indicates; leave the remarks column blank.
11:43
